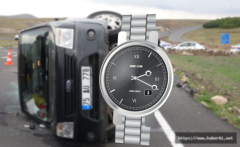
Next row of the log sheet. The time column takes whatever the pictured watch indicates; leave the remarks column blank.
2:19
